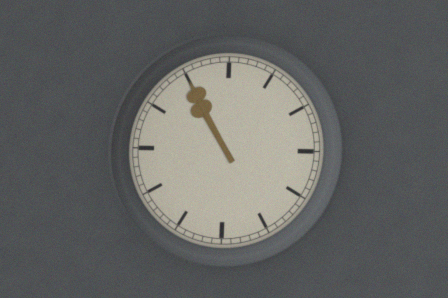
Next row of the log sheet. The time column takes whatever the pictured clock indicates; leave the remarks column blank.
10:55
